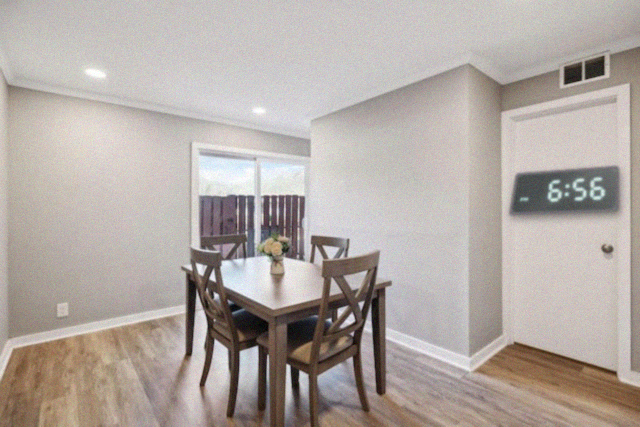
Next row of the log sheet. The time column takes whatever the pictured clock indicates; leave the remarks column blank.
6:56
